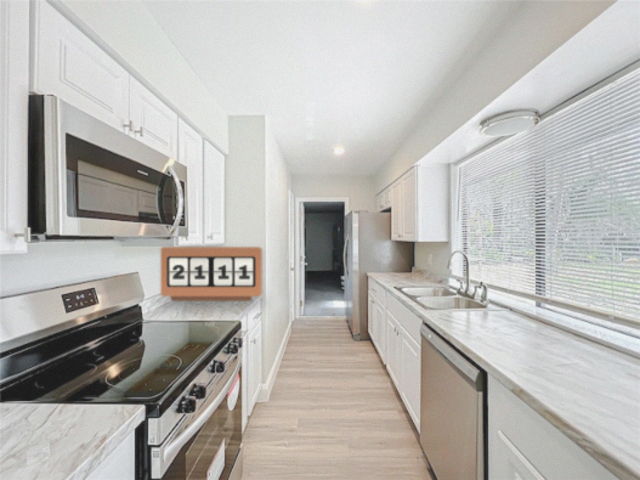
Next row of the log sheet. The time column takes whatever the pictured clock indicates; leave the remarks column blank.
21:11
